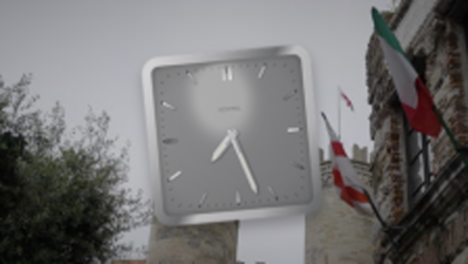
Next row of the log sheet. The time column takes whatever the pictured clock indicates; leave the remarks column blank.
7:27
